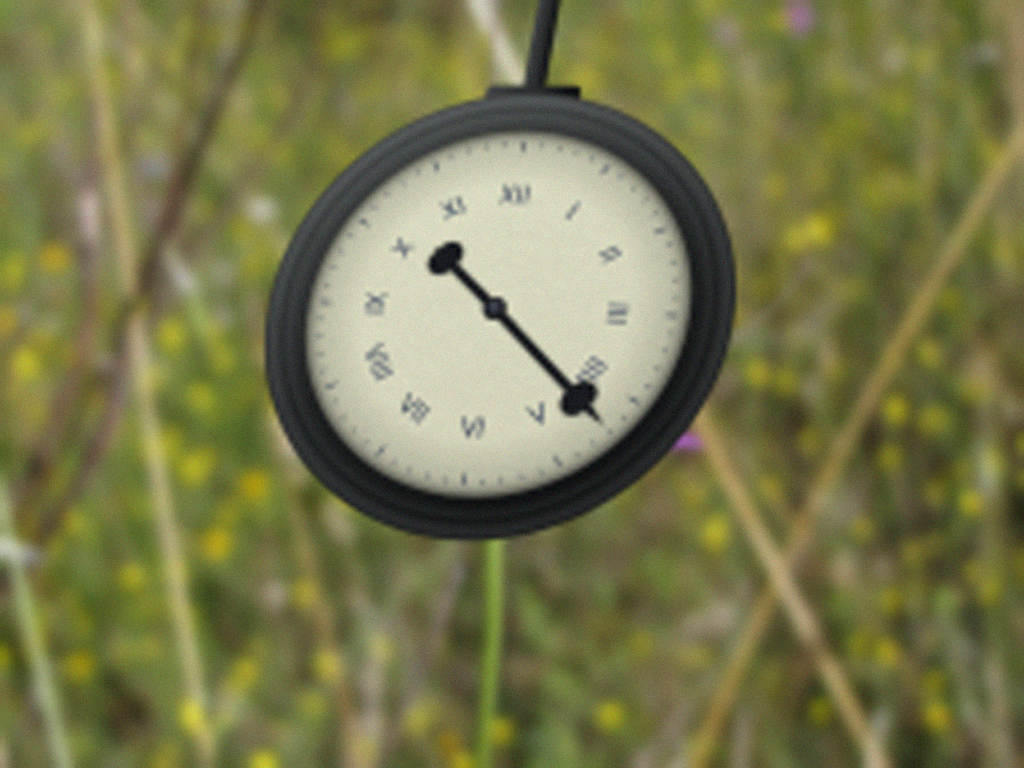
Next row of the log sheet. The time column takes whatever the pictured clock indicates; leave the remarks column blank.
10:22
